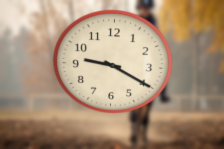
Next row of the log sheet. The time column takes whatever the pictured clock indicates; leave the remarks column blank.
9:20
